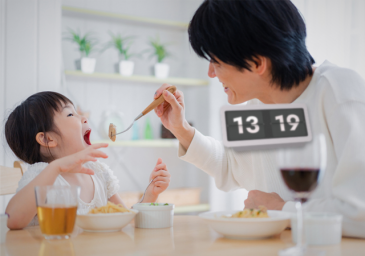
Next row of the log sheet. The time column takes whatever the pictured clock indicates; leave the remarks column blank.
13:19
